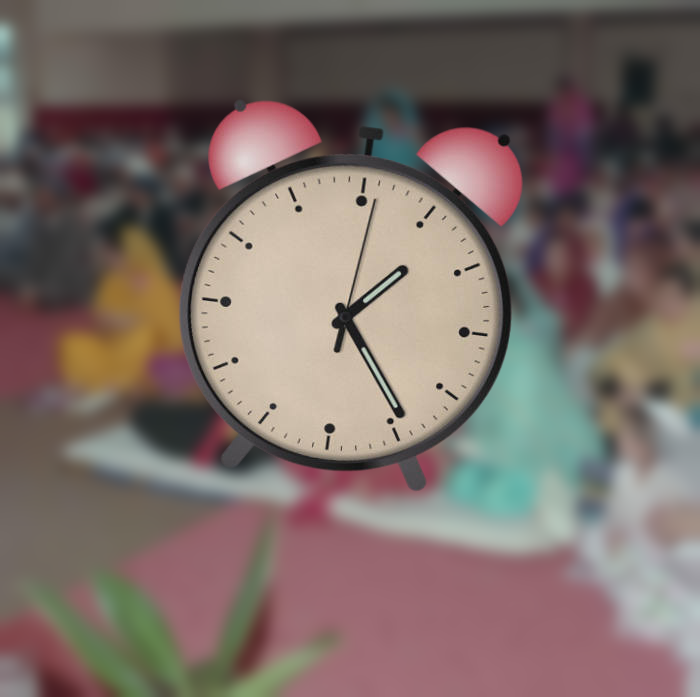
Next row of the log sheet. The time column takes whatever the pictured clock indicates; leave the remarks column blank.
1:24:01
